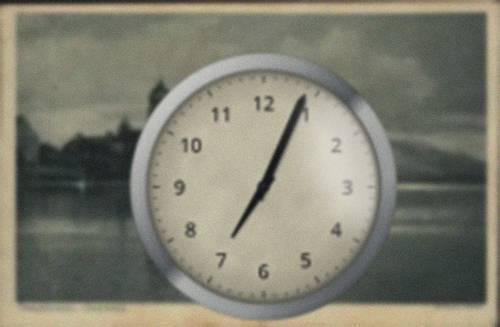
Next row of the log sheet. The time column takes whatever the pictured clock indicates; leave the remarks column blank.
7:04
